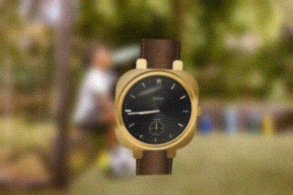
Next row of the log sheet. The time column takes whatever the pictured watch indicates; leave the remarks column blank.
8:44
